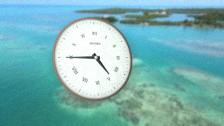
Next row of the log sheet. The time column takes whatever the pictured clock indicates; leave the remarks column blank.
4:45
